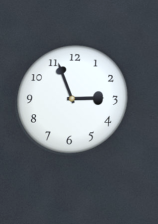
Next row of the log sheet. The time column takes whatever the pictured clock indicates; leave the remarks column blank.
2:56
